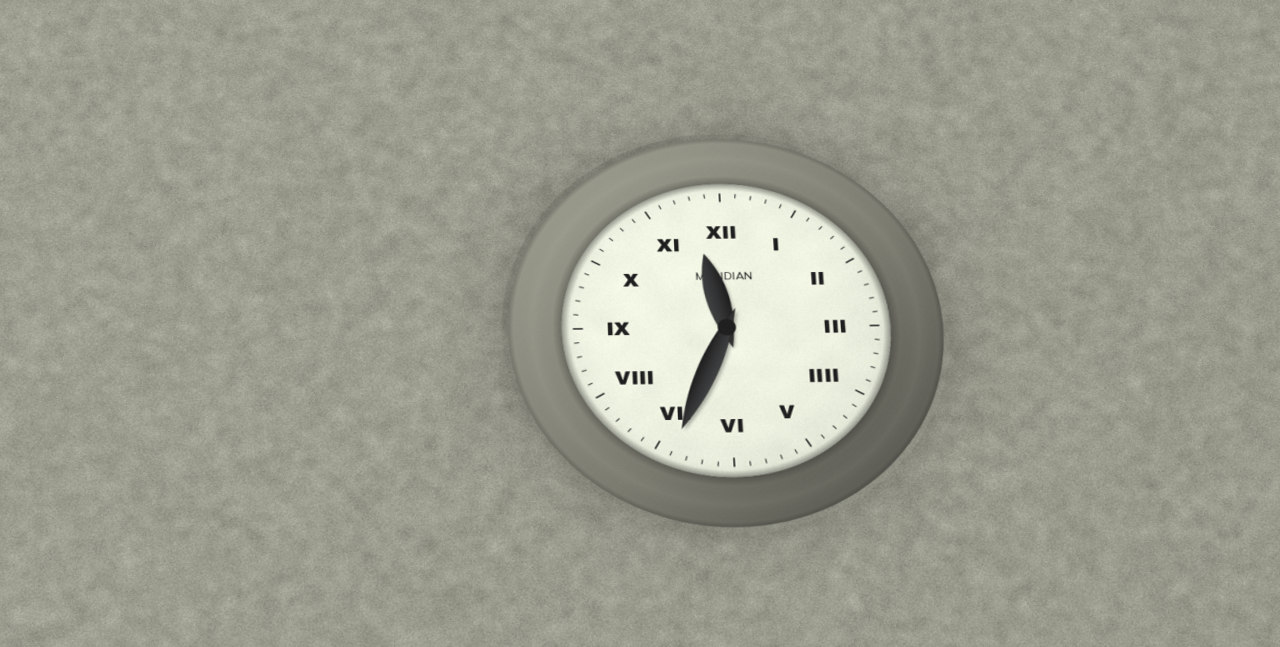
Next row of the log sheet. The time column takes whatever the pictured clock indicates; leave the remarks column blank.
11:34
